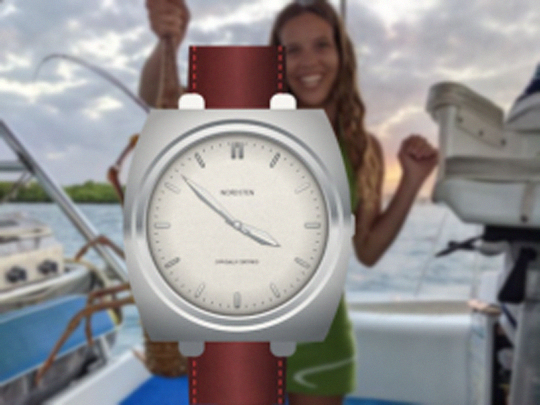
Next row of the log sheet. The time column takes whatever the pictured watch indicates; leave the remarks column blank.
3:52
